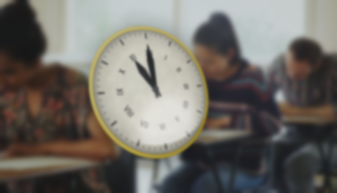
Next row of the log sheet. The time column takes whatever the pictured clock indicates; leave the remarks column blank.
11:00
